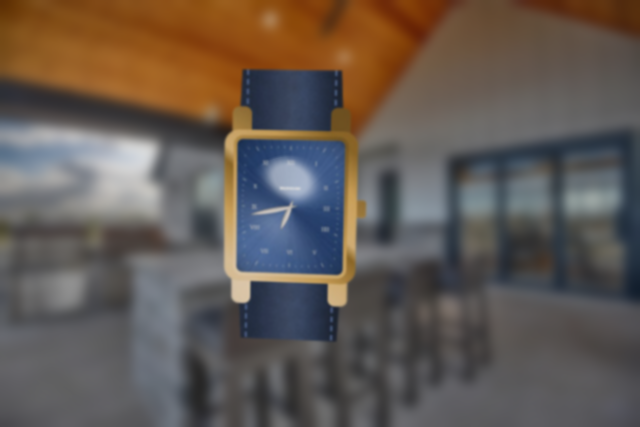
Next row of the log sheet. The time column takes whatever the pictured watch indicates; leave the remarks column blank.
6:43
